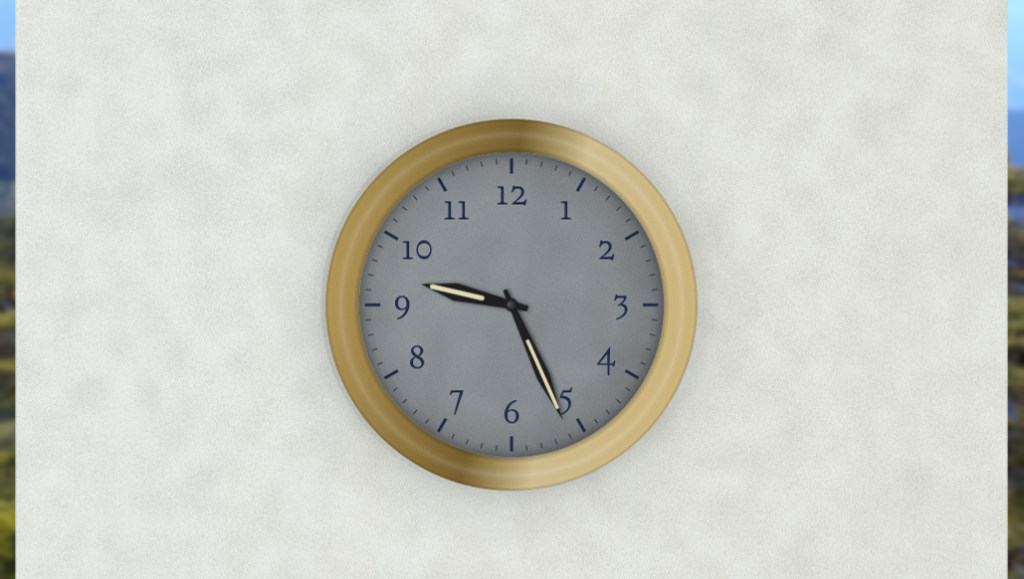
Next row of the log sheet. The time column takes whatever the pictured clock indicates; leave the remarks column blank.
9:26
